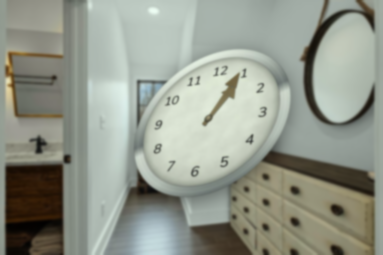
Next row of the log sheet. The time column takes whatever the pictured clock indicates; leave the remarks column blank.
1:04
